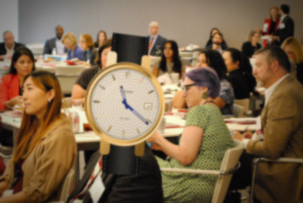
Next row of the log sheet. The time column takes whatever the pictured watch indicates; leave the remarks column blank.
11:21
